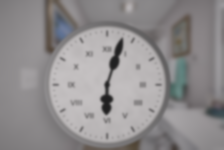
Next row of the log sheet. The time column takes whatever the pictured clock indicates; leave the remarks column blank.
6:03
